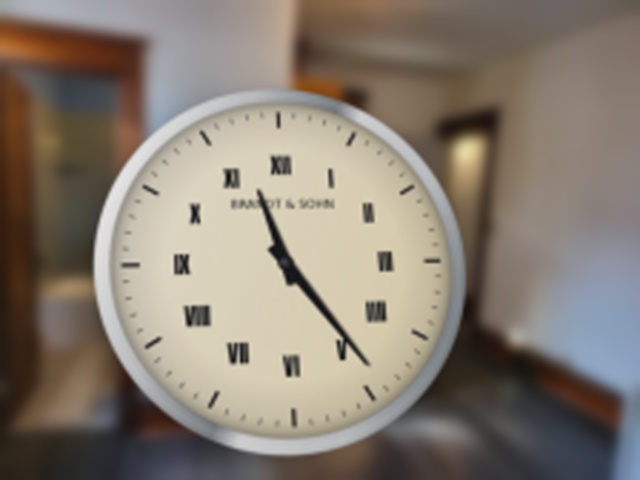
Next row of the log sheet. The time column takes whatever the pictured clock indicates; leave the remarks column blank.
11:24
